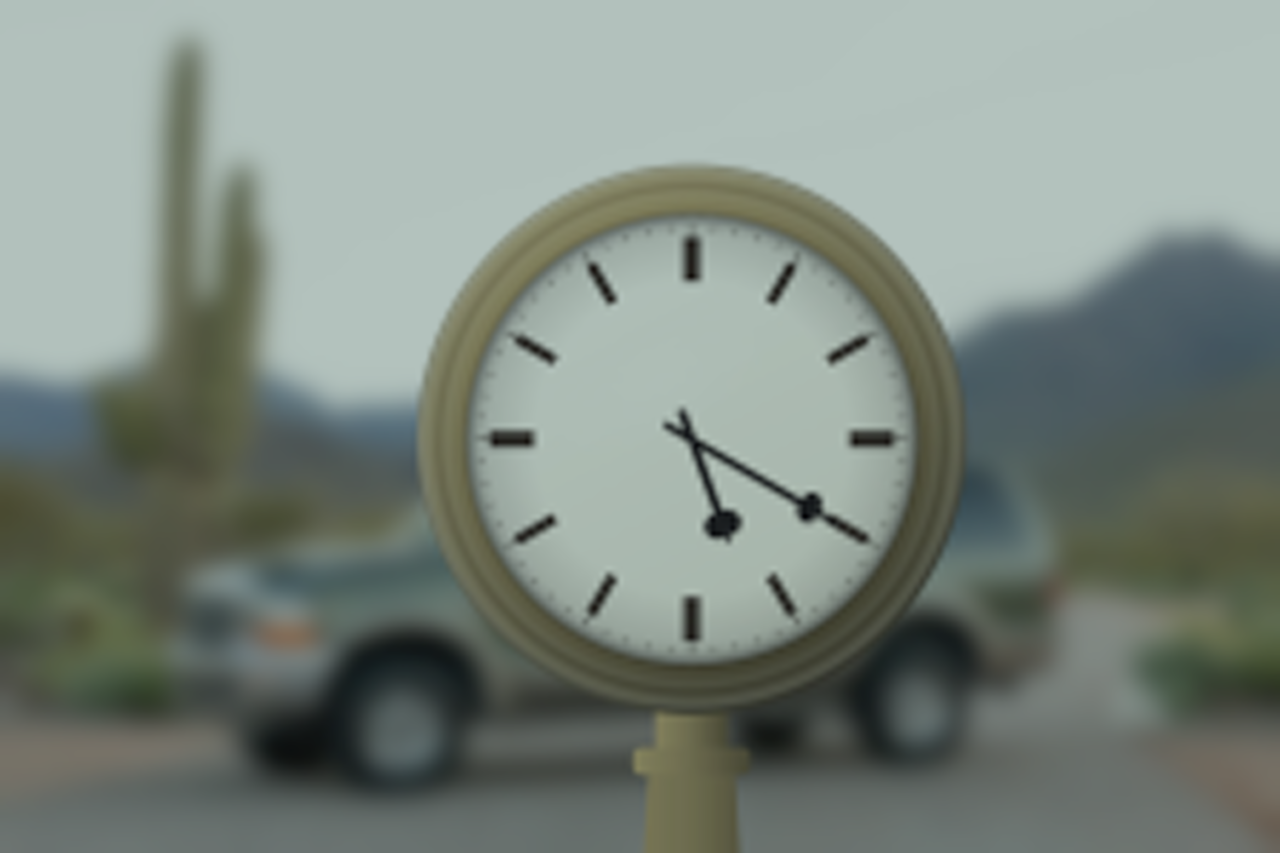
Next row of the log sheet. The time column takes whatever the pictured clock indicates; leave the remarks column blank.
5:20
